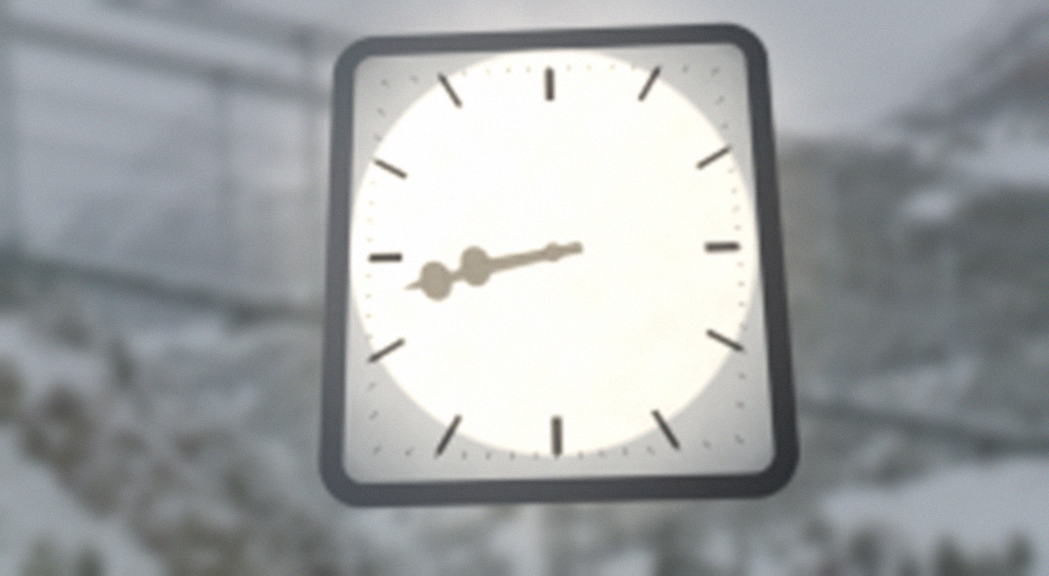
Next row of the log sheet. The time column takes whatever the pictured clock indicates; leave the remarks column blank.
8:43
